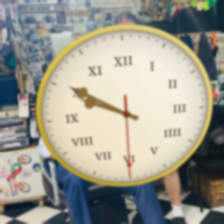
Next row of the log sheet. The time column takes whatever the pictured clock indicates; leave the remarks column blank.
9:50:30
